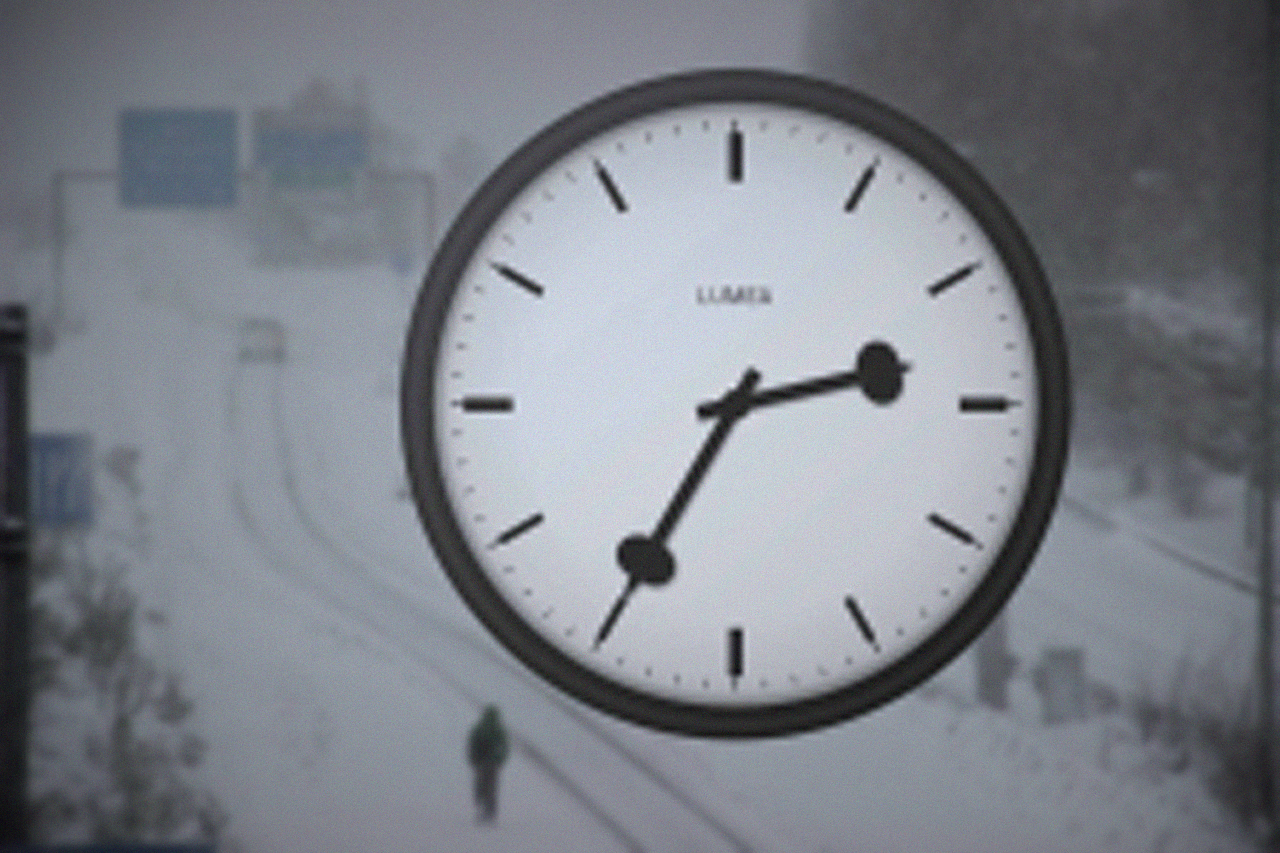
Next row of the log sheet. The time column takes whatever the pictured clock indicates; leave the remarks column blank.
2:35
